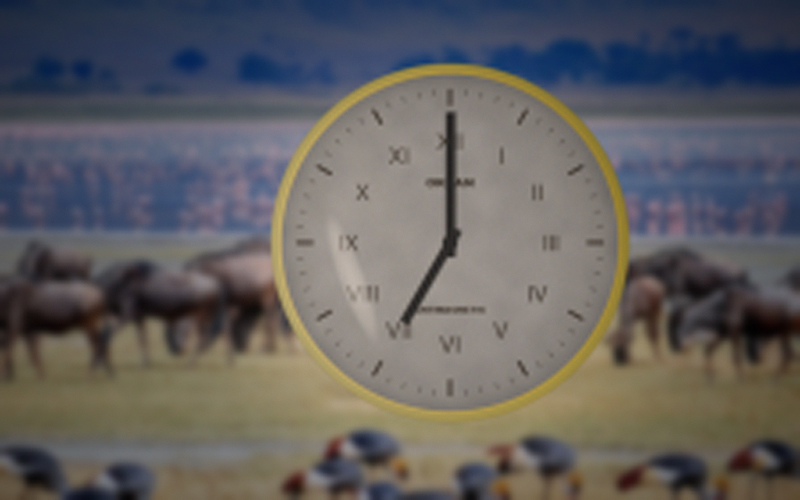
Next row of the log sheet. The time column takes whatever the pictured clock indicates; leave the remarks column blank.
7:00
